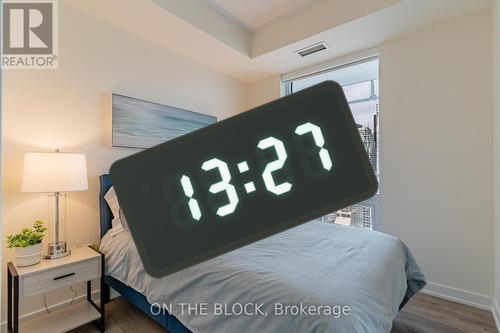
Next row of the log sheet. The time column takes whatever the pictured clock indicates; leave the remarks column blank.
13:27
